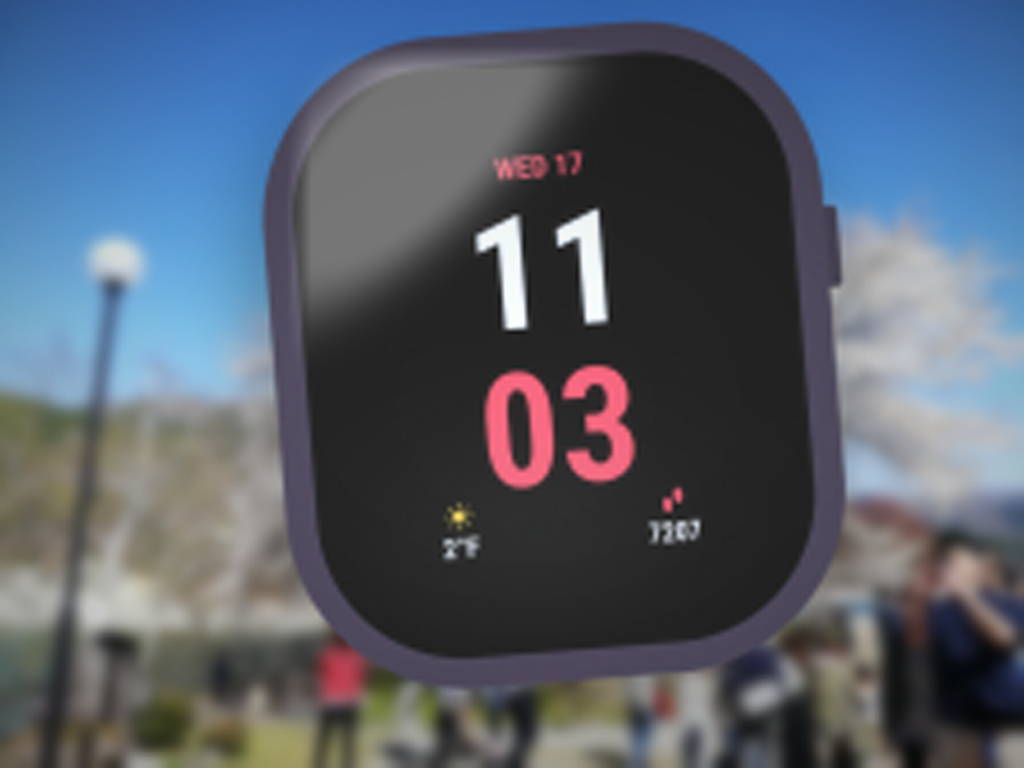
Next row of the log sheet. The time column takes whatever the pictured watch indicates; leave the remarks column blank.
11:03
